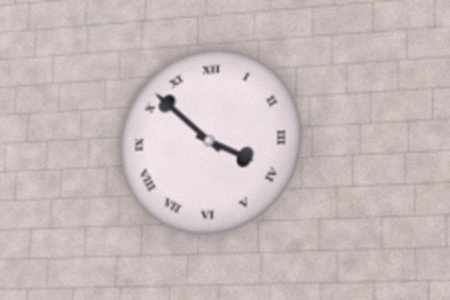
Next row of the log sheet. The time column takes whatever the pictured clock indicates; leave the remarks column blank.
3:52
